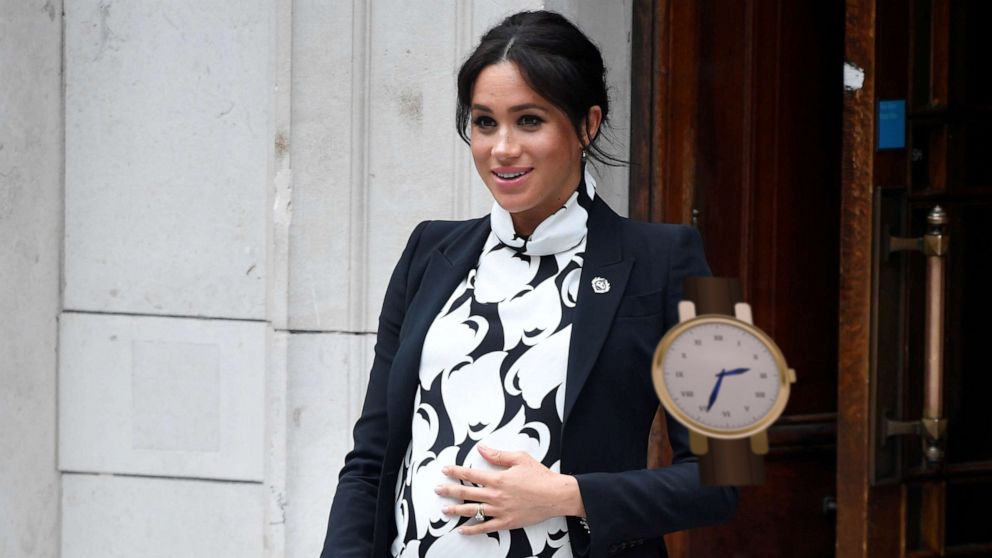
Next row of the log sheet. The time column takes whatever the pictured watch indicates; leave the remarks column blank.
2:34
